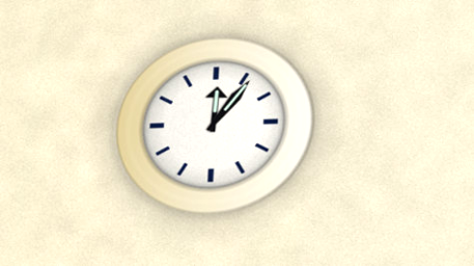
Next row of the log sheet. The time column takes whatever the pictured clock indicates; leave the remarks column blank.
12:06
